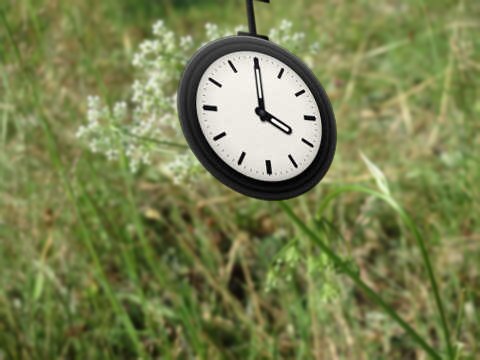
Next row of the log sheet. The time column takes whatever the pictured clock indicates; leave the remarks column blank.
4:00
